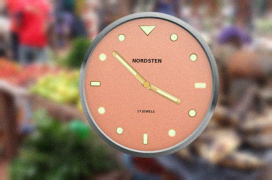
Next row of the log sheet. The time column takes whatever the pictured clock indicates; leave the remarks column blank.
3:52
